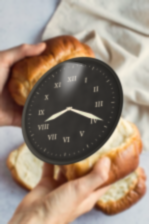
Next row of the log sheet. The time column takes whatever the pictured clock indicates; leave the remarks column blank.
8:19
